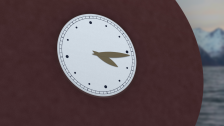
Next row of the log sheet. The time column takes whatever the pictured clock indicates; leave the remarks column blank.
4:16
